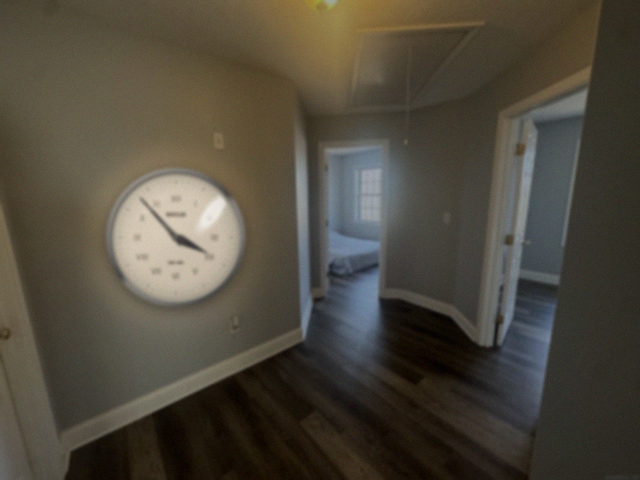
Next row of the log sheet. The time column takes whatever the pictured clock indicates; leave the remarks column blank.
3:53
